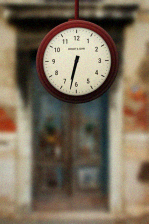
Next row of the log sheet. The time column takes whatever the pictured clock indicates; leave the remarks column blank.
6:32
